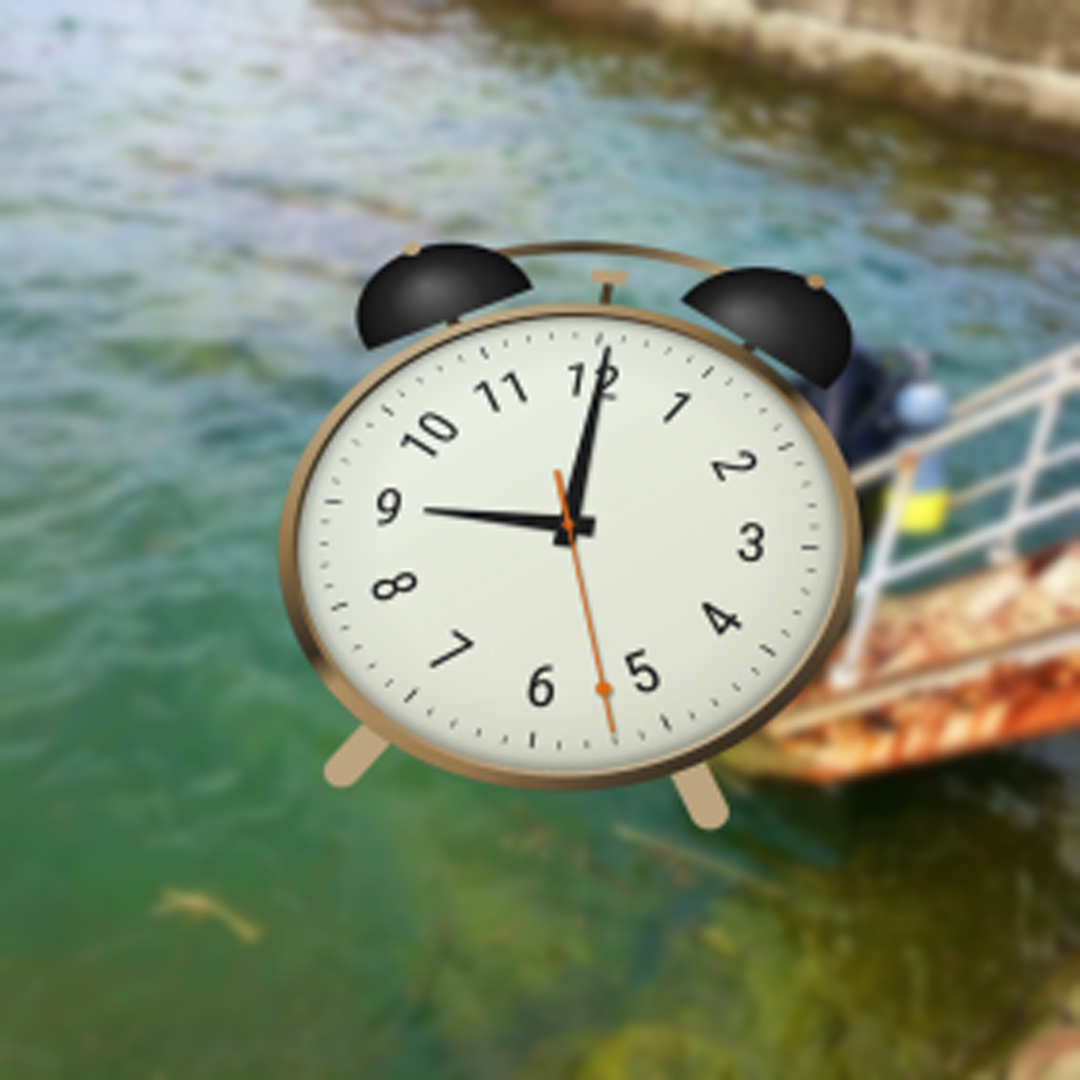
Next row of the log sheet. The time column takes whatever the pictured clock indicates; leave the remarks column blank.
9:00:27
